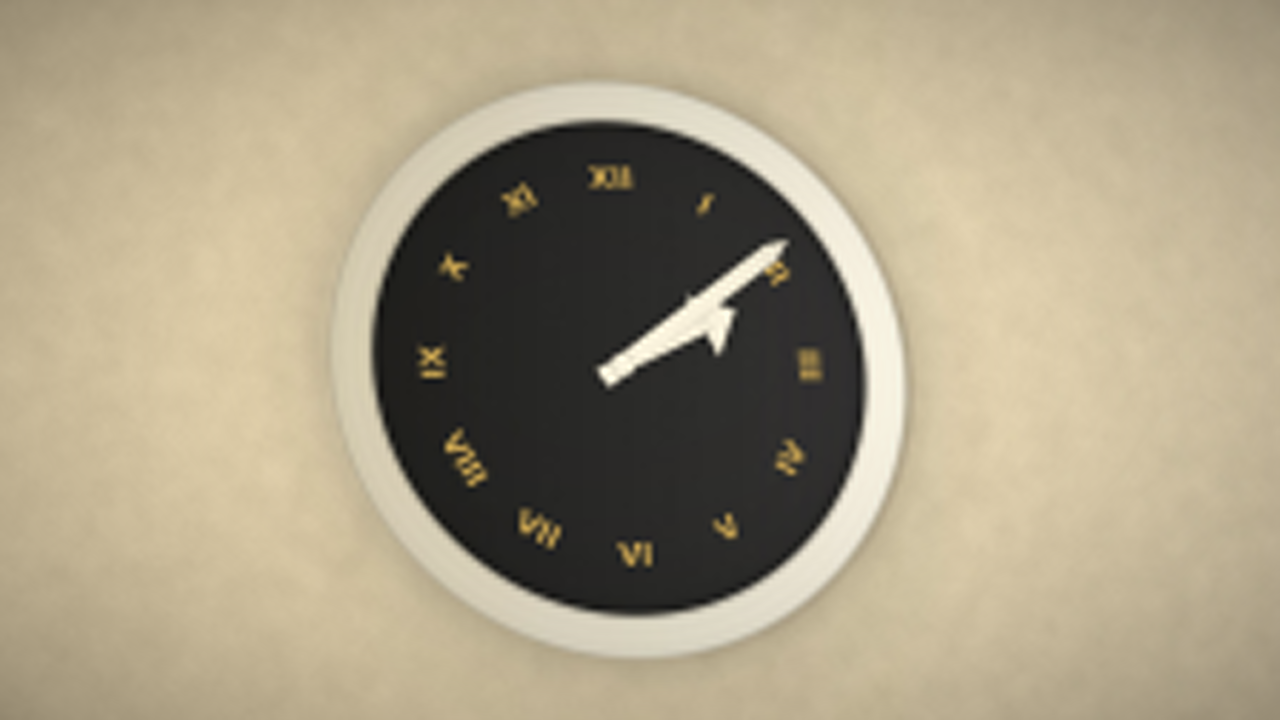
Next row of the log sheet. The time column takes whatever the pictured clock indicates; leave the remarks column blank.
2:09
